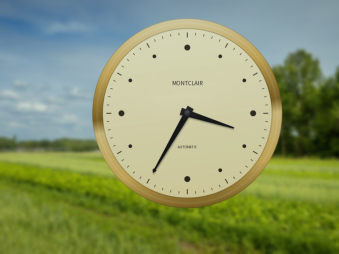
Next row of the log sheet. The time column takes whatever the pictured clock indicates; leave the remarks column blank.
3:35
